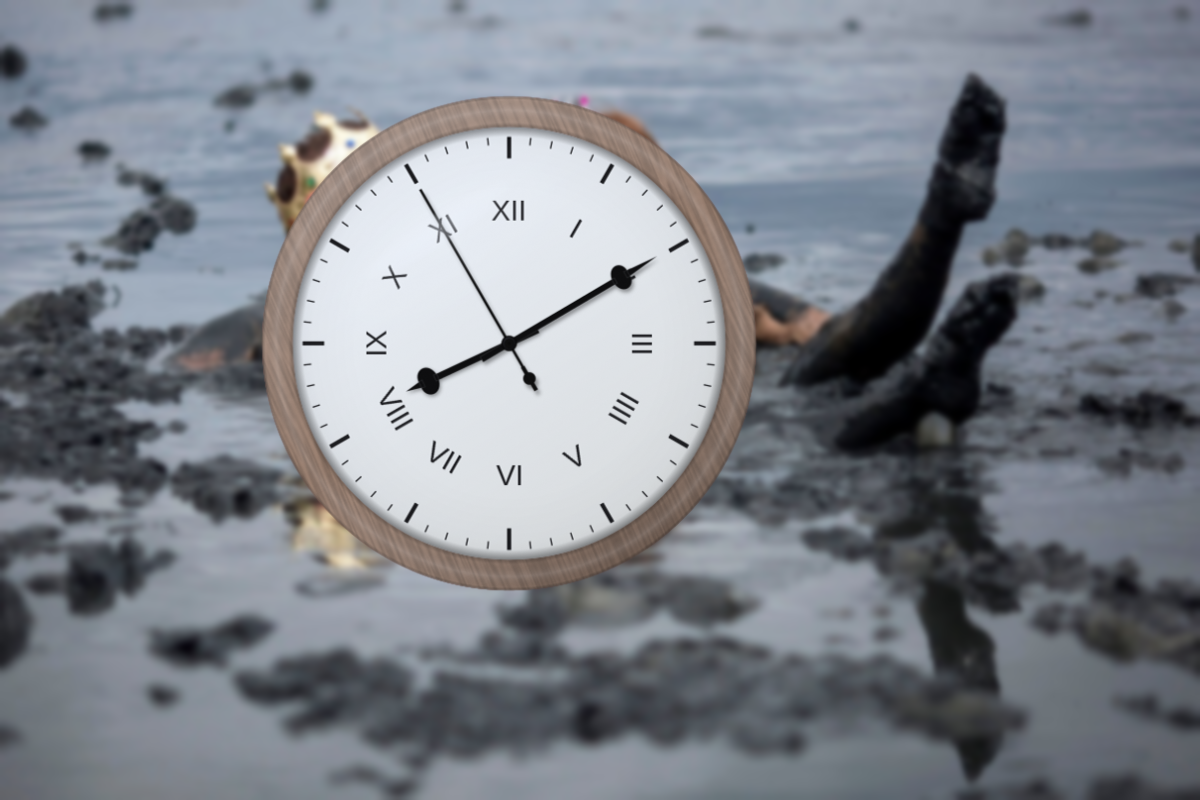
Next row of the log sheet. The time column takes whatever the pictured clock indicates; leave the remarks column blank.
8:09:55
